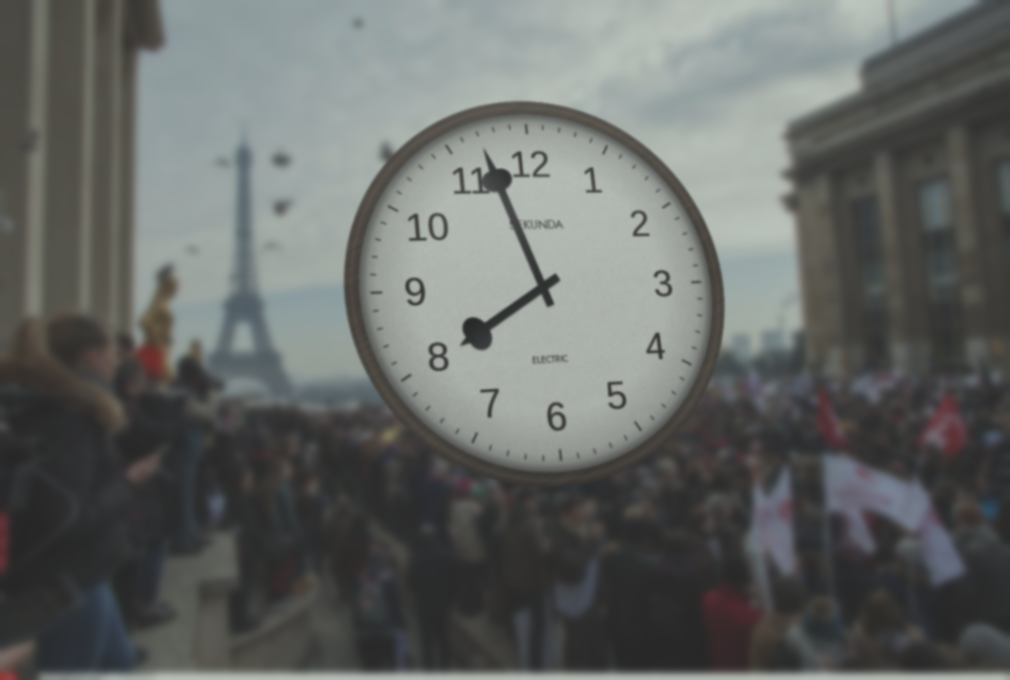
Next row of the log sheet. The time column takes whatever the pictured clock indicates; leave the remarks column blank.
7:57
